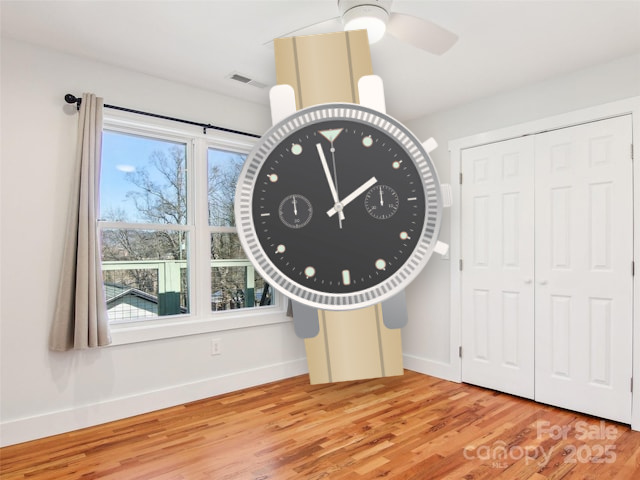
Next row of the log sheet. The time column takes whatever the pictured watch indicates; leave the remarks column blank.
1:58
